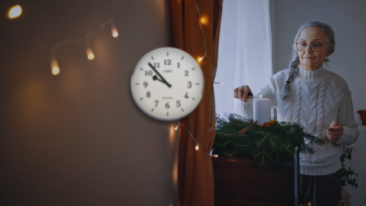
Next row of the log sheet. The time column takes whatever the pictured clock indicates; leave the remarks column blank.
9:53
